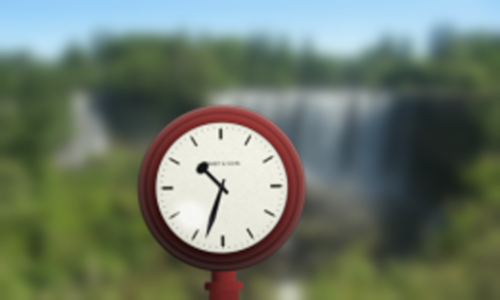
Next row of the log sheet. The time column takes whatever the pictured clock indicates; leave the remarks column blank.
10:33
